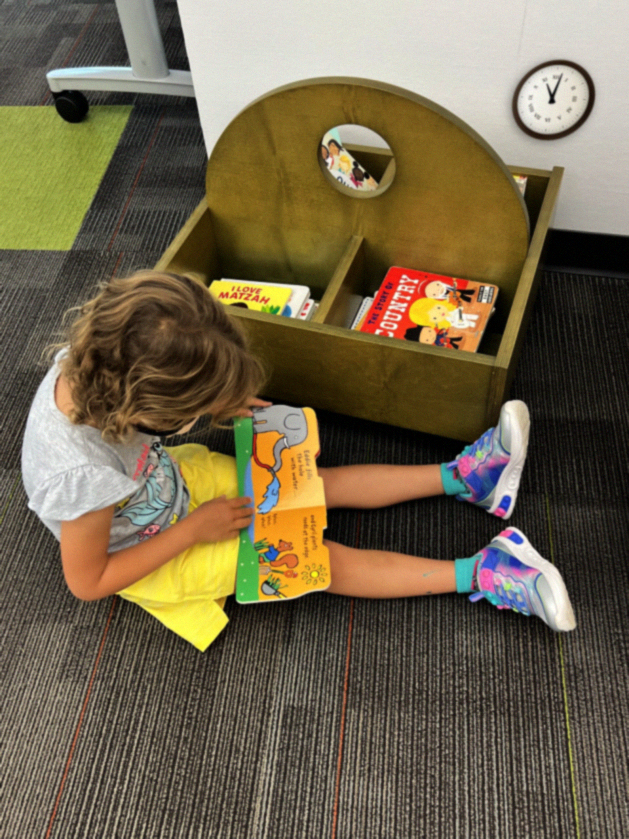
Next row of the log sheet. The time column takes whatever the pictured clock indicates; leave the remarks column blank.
11:02
